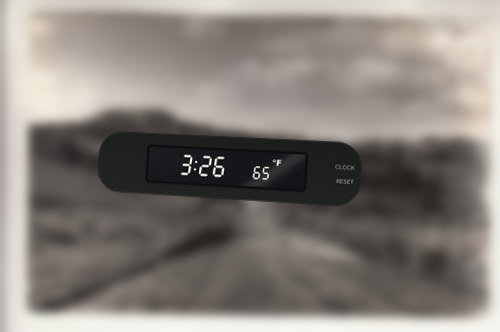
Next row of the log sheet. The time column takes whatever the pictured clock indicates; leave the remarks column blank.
3:26
